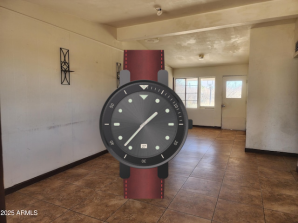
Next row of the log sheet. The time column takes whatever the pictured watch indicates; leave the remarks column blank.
1:37
